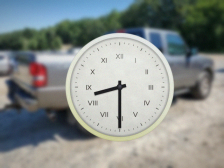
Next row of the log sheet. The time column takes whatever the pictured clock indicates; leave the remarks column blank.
8:30
